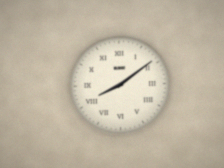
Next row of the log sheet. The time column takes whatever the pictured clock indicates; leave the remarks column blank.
8:09
